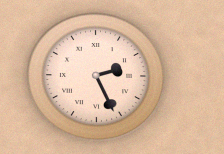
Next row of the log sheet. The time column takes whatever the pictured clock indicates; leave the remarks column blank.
2:26
